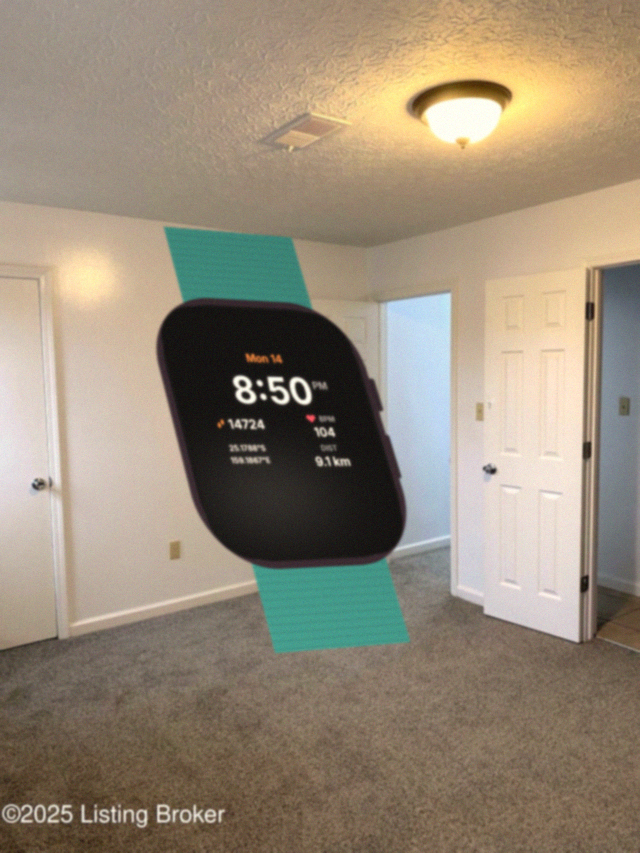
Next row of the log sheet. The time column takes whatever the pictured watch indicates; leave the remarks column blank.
8:50
